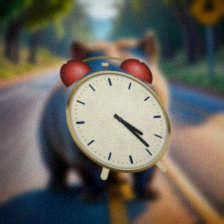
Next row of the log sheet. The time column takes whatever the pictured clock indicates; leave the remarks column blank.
4:24
